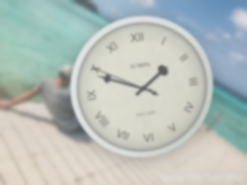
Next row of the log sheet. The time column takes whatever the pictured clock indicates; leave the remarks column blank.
1:48:50
